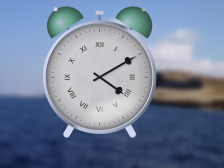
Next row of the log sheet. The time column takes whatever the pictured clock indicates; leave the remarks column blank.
4:10
